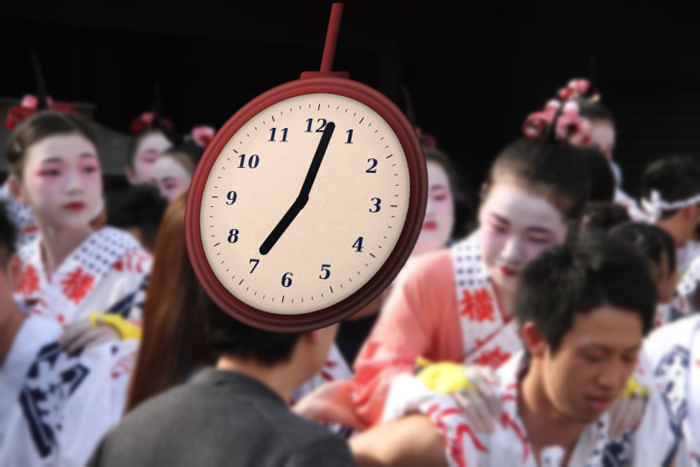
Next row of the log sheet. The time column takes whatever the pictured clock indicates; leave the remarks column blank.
7:02
